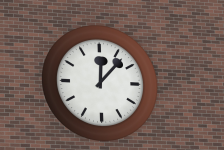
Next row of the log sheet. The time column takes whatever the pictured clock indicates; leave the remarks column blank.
12:07
